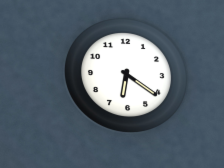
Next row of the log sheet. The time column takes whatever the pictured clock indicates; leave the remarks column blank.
6:21
